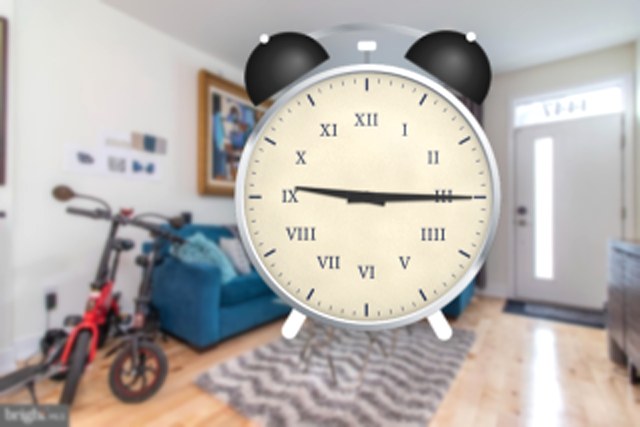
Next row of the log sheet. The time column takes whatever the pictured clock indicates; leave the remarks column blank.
9:15
